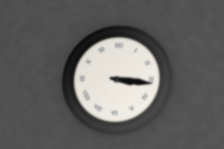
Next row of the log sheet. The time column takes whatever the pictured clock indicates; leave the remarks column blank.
3:16
